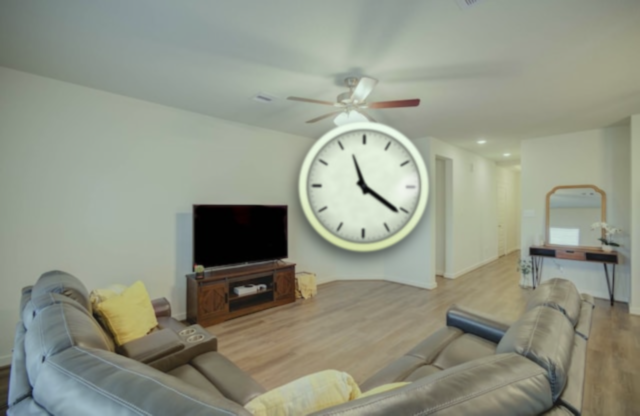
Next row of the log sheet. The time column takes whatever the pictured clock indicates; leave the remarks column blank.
11:21
